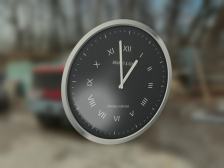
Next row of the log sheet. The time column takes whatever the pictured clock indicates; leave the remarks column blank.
12:58
